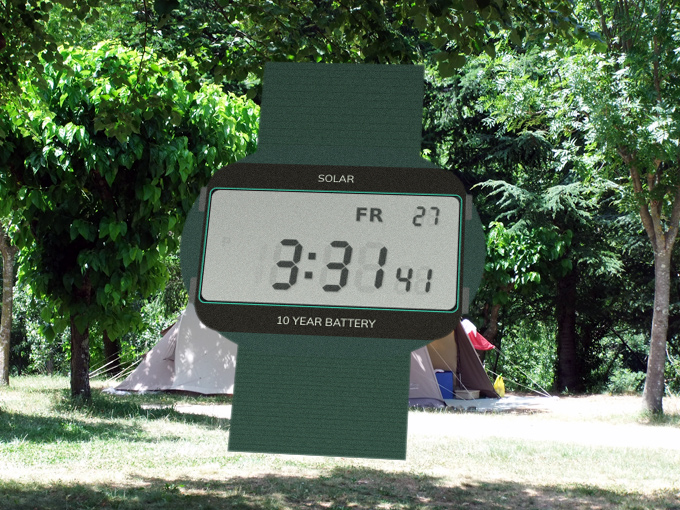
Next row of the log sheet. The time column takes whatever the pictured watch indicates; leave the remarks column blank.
3:31:41
